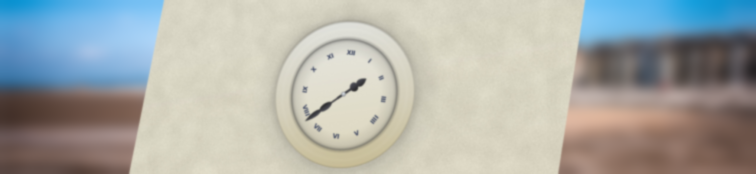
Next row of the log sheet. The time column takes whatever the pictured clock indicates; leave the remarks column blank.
1:38
